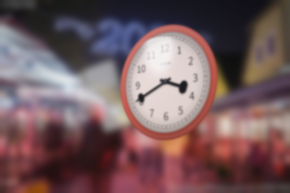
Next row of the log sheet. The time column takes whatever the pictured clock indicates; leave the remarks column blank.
3:41
